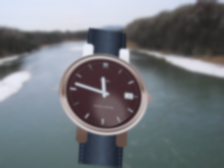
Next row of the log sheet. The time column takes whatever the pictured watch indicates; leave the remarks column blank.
11:47
